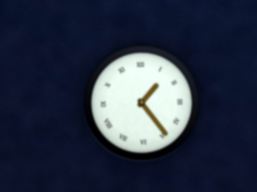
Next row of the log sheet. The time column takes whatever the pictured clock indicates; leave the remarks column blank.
1:24
